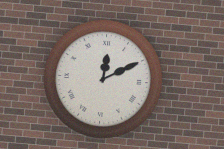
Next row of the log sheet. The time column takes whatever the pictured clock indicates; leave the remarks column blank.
12:10
